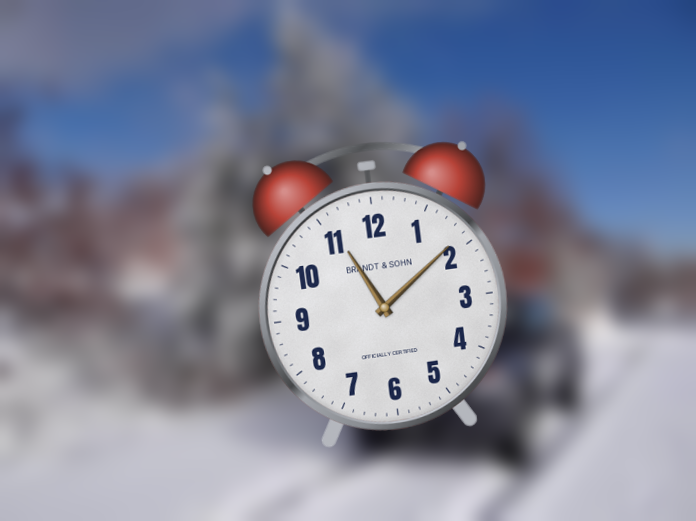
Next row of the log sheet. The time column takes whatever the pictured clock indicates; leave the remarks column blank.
11:09
